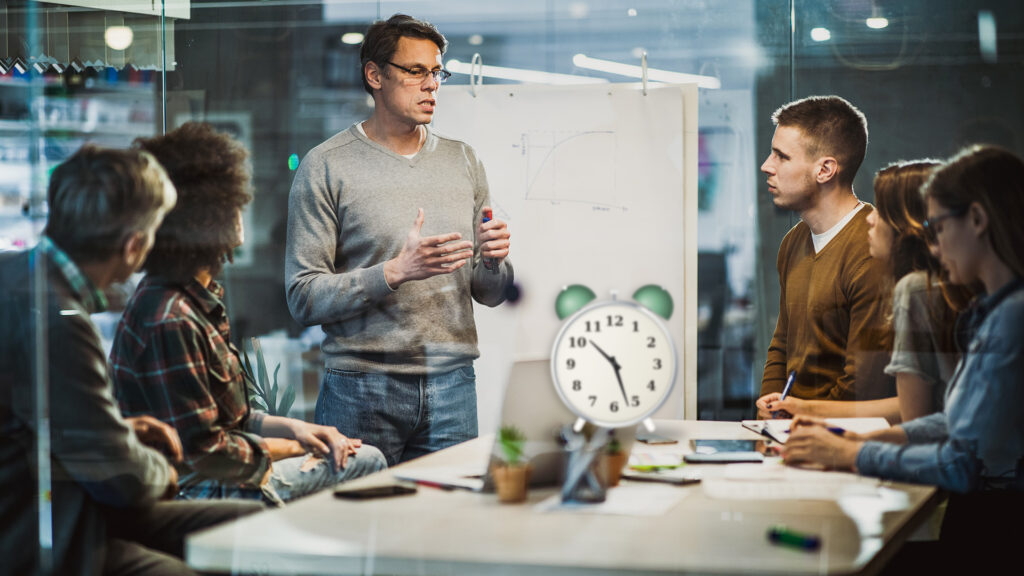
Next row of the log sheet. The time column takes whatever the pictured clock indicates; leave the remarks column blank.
10:27
